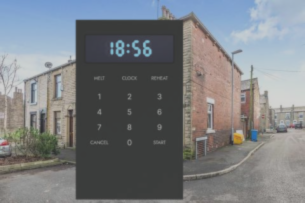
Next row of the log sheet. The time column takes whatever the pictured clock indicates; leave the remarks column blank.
18:56
